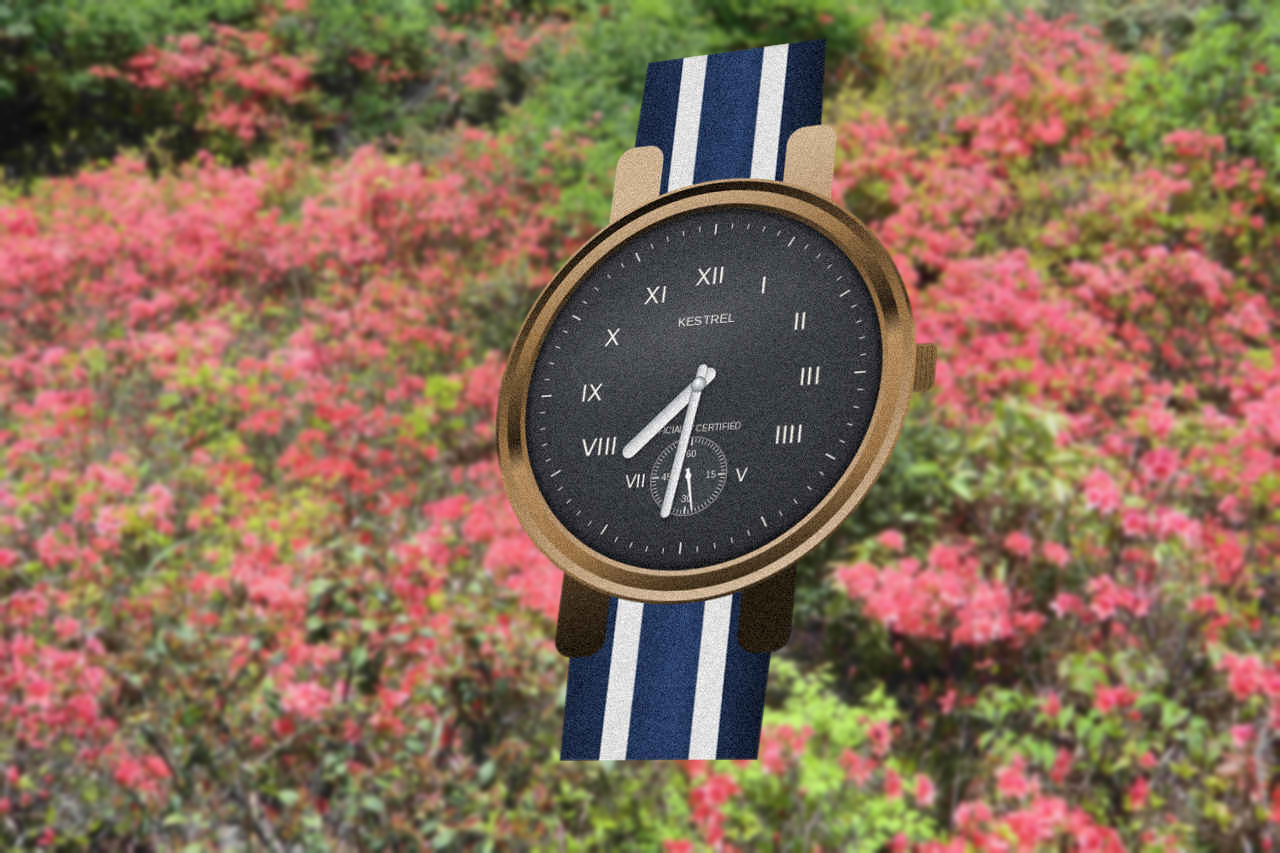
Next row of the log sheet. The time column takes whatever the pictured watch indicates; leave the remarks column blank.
7:31:28
